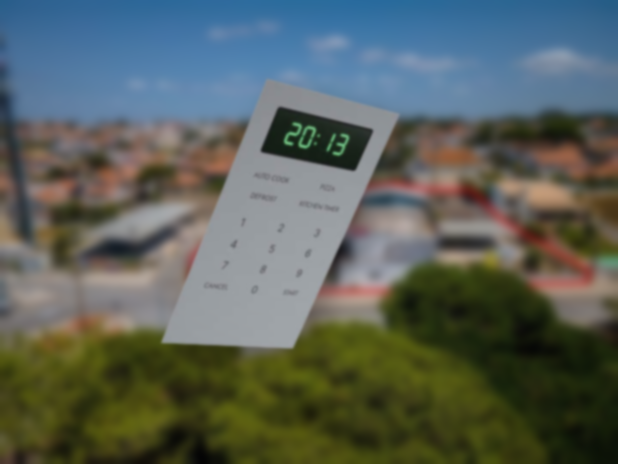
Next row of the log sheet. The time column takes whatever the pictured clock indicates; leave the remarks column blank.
20:13
